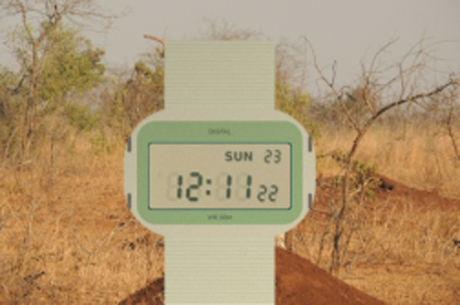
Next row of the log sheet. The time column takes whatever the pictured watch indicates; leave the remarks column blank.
12:11:22
